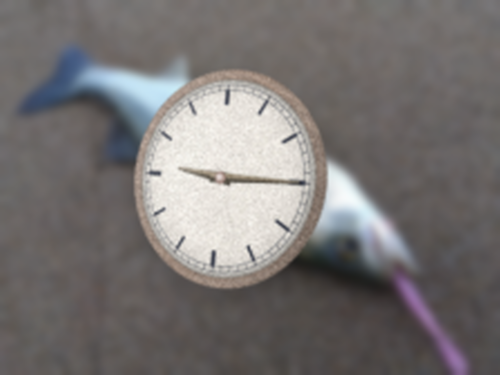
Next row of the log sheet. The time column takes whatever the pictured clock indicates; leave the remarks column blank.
9:15
